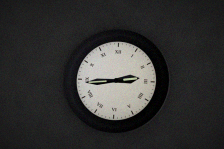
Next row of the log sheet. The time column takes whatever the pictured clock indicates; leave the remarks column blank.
2:44
